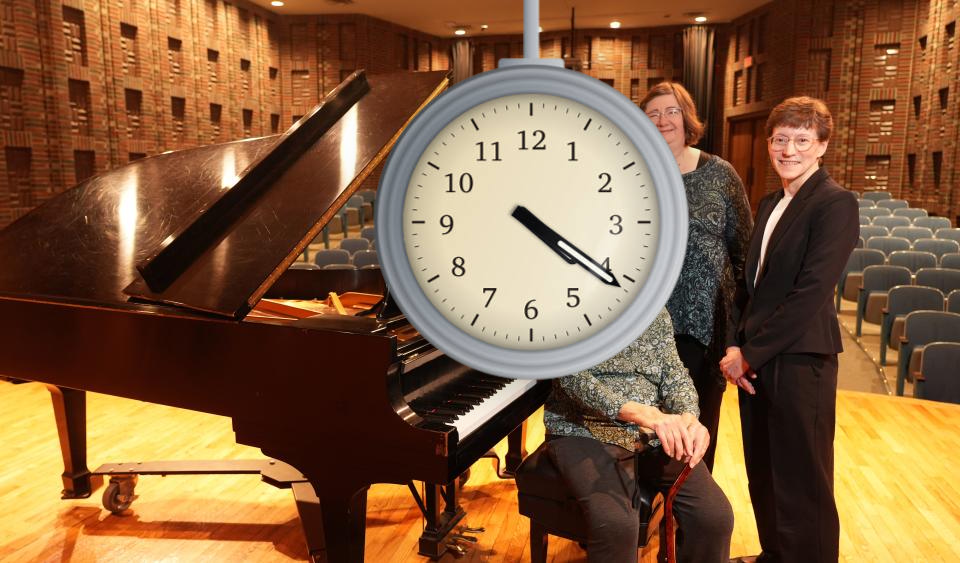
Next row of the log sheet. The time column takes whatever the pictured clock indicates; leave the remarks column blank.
4:21
